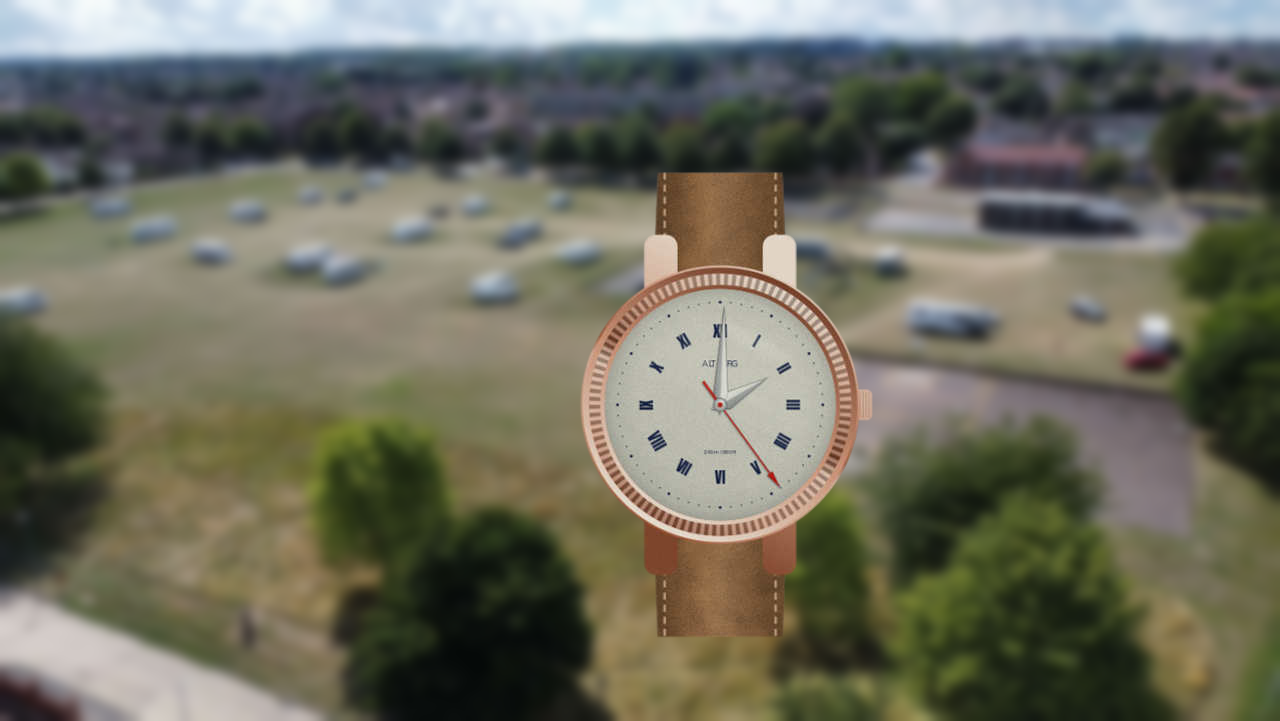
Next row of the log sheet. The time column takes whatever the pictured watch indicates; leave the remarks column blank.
2:00:24
